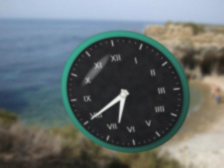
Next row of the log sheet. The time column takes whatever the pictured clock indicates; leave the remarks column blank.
6:40
